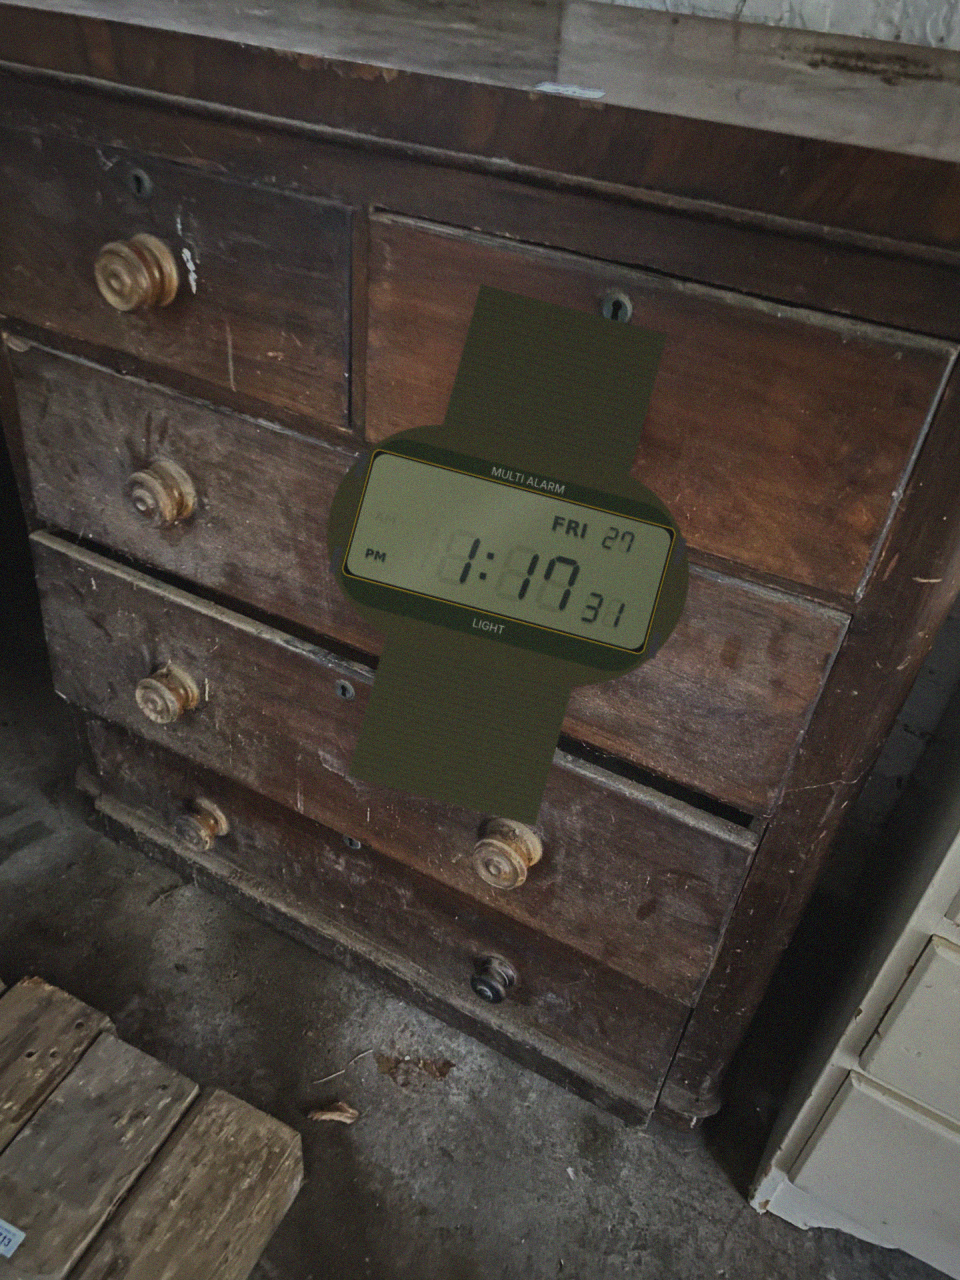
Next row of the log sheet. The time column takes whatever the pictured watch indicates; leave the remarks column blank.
1:17:31
